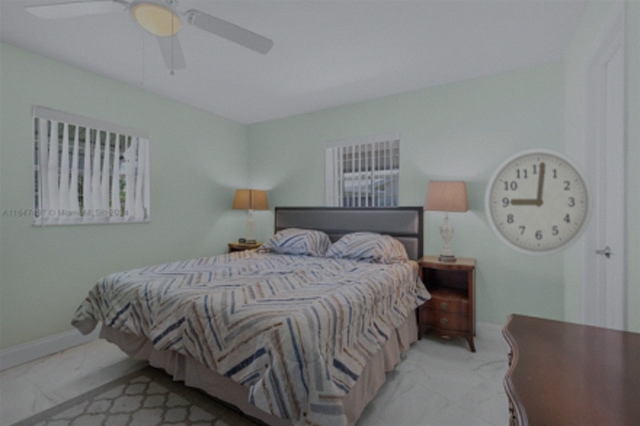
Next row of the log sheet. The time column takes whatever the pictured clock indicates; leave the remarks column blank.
9:01
